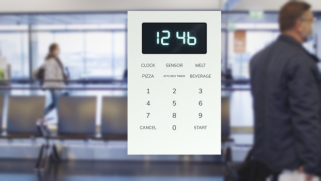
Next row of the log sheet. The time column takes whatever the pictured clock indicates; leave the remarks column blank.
12:46
